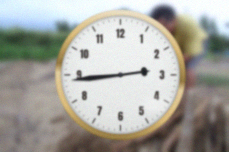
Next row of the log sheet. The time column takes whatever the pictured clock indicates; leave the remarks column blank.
2:44
